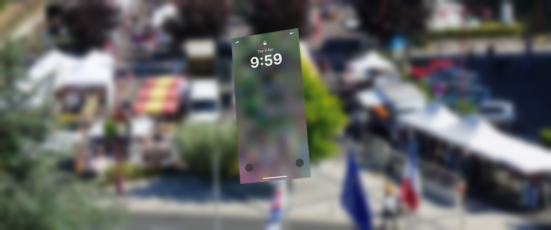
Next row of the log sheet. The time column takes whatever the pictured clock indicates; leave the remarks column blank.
9:59
